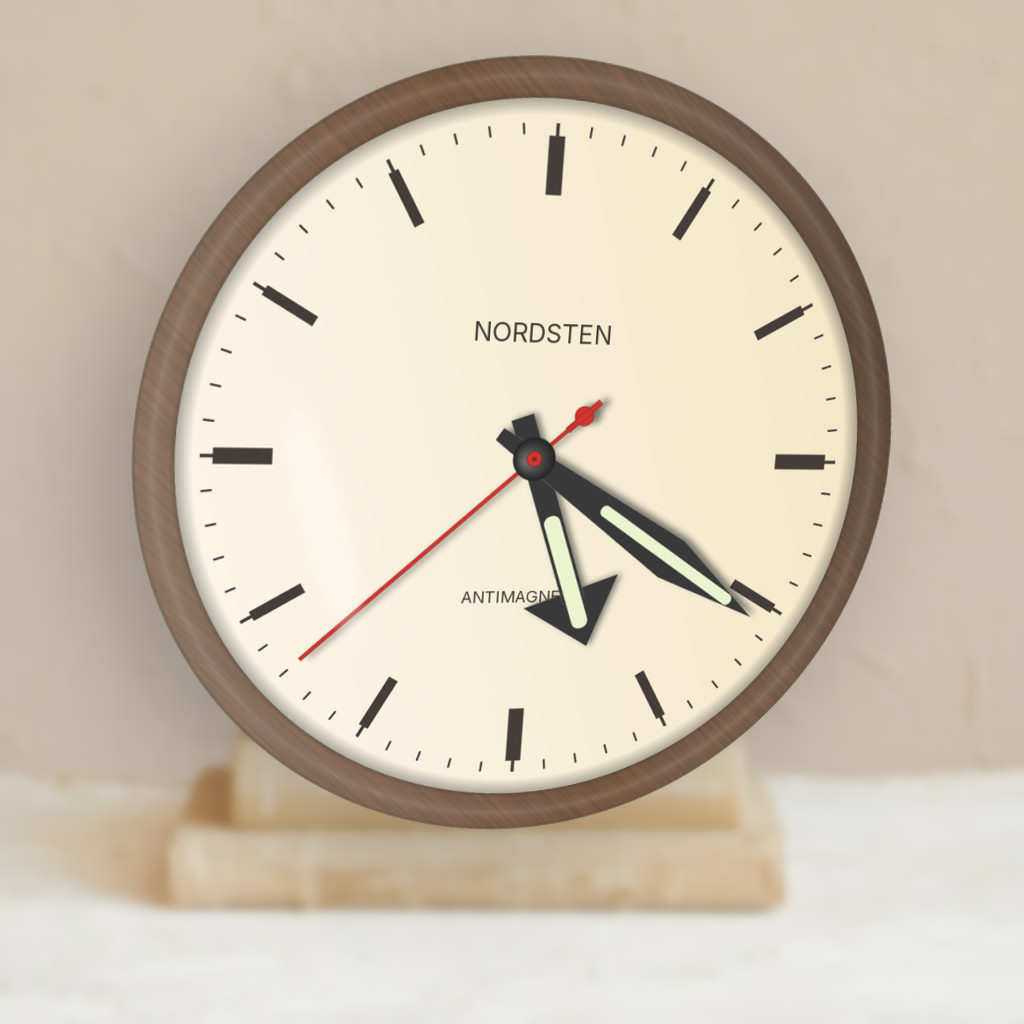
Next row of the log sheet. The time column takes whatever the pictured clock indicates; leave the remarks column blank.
5:20:38
